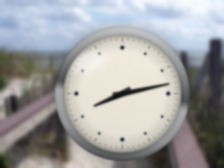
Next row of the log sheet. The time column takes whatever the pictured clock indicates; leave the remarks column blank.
8:13
